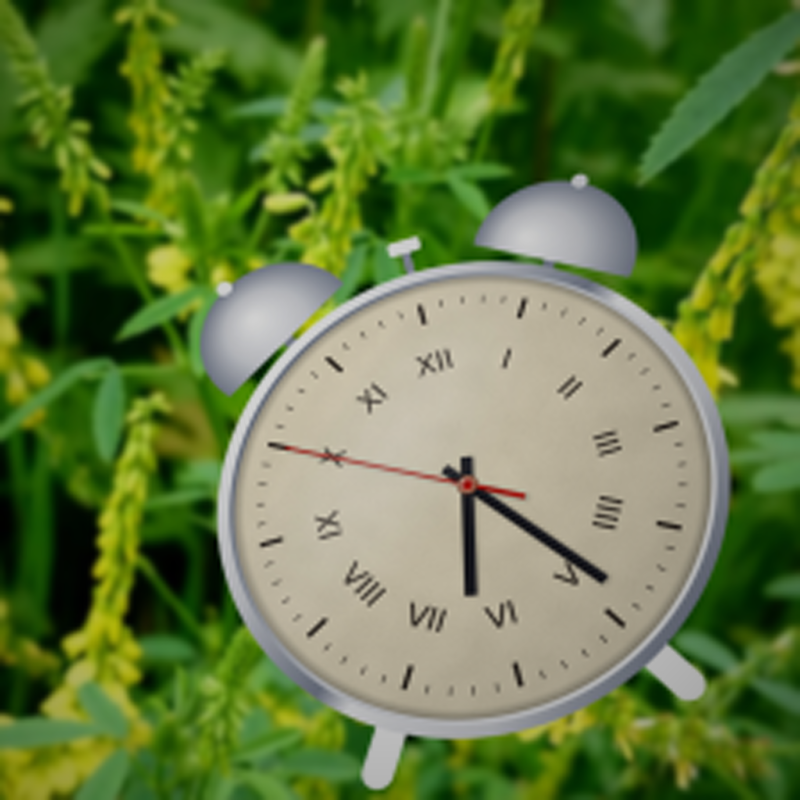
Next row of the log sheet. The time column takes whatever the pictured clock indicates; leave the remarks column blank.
6:23:50
